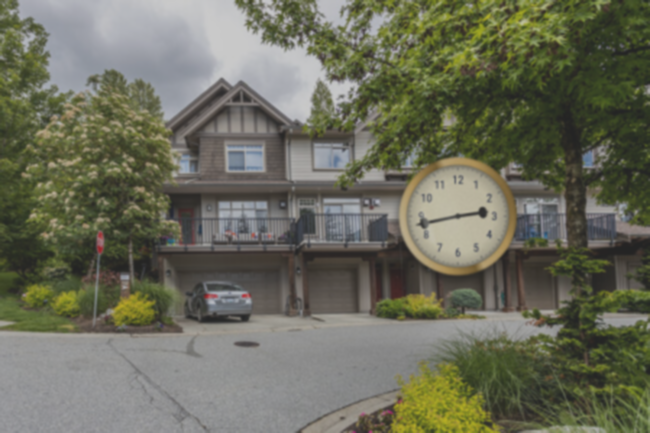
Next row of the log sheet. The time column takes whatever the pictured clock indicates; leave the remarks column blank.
2:43
